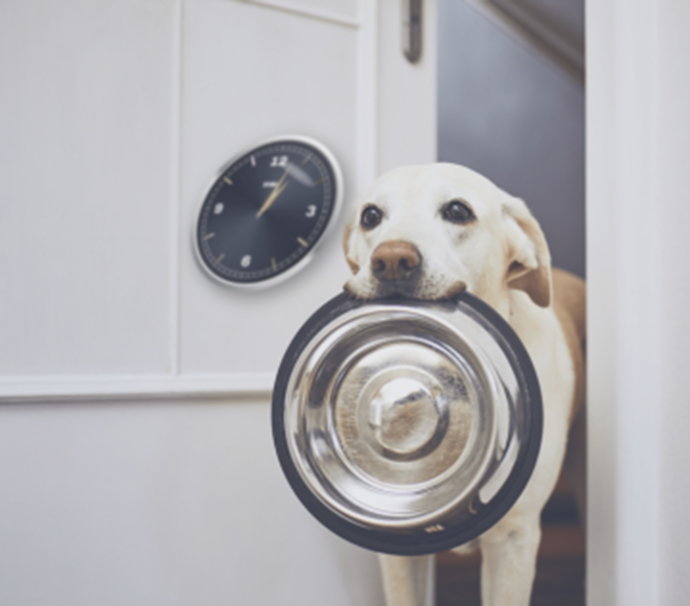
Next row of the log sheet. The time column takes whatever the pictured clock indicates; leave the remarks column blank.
1:03
